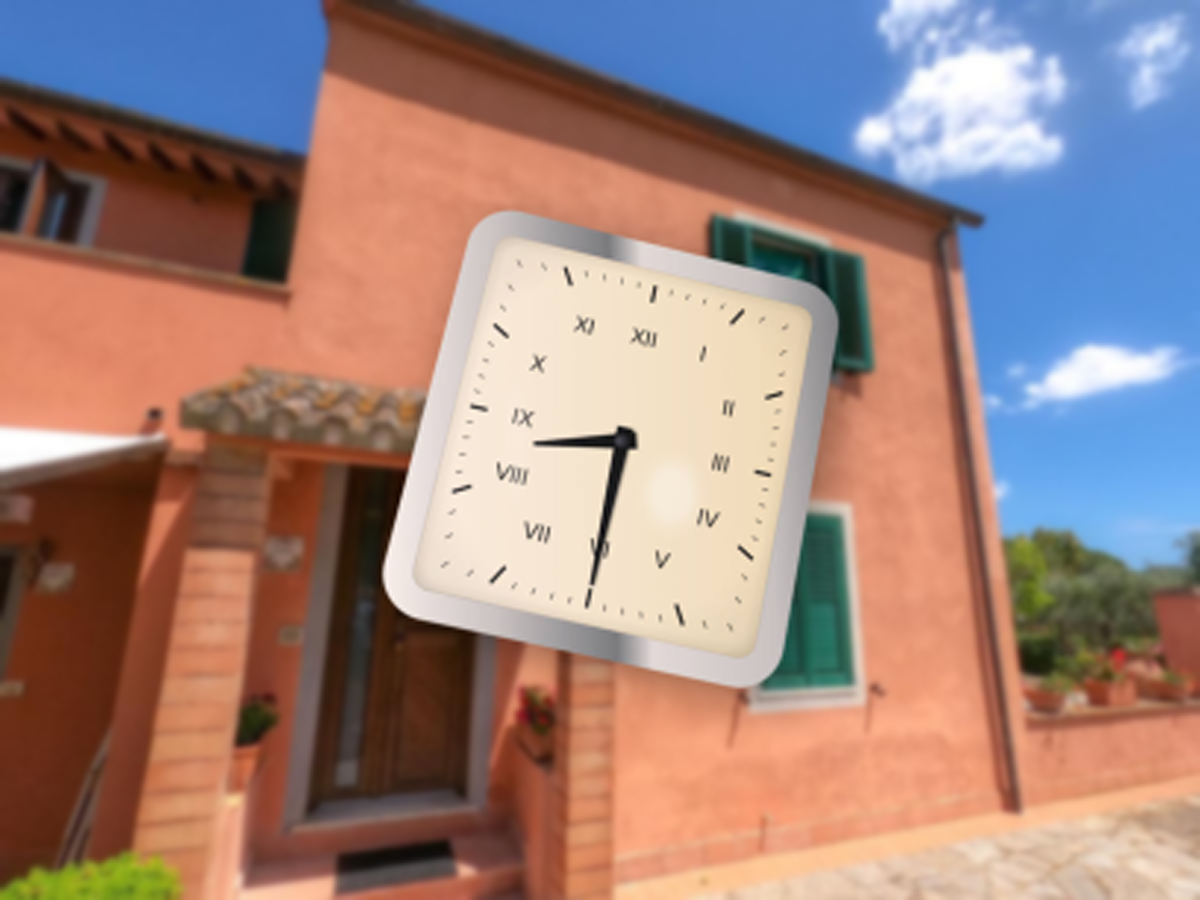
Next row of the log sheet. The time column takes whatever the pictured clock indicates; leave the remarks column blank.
8:30
